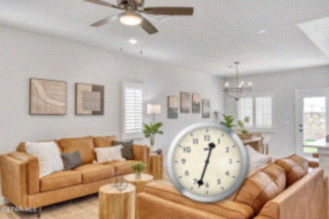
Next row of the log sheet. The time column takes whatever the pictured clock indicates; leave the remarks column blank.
12:33
